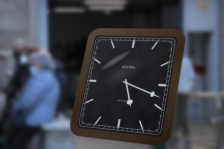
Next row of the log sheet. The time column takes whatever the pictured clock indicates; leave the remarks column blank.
5:18
